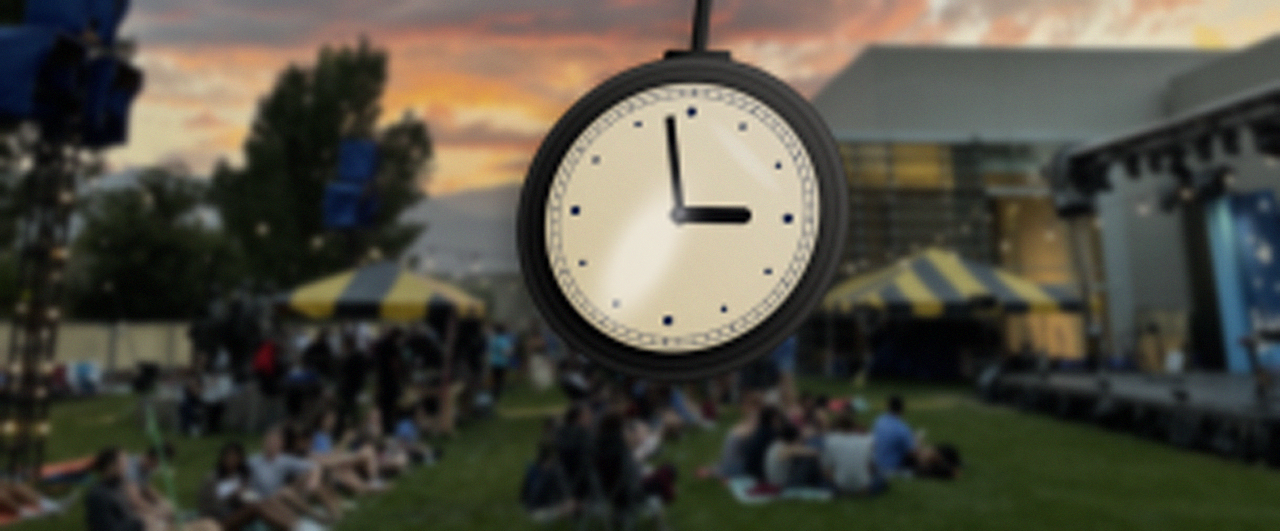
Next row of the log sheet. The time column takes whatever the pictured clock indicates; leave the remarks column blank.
2:58
